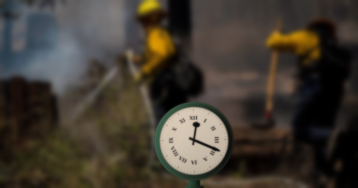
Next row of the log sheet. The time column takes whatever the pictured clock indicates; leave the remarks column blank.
12:19
